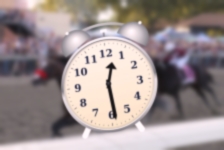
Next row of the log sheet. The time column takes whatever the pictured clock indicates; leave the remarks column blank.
12:29
